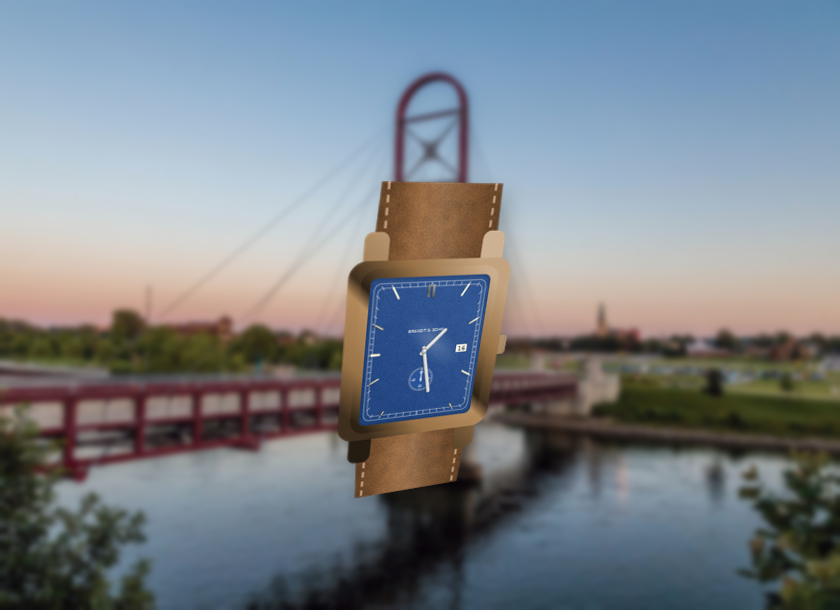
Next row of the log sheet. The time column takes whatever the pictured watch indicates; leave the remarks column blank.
1:28
